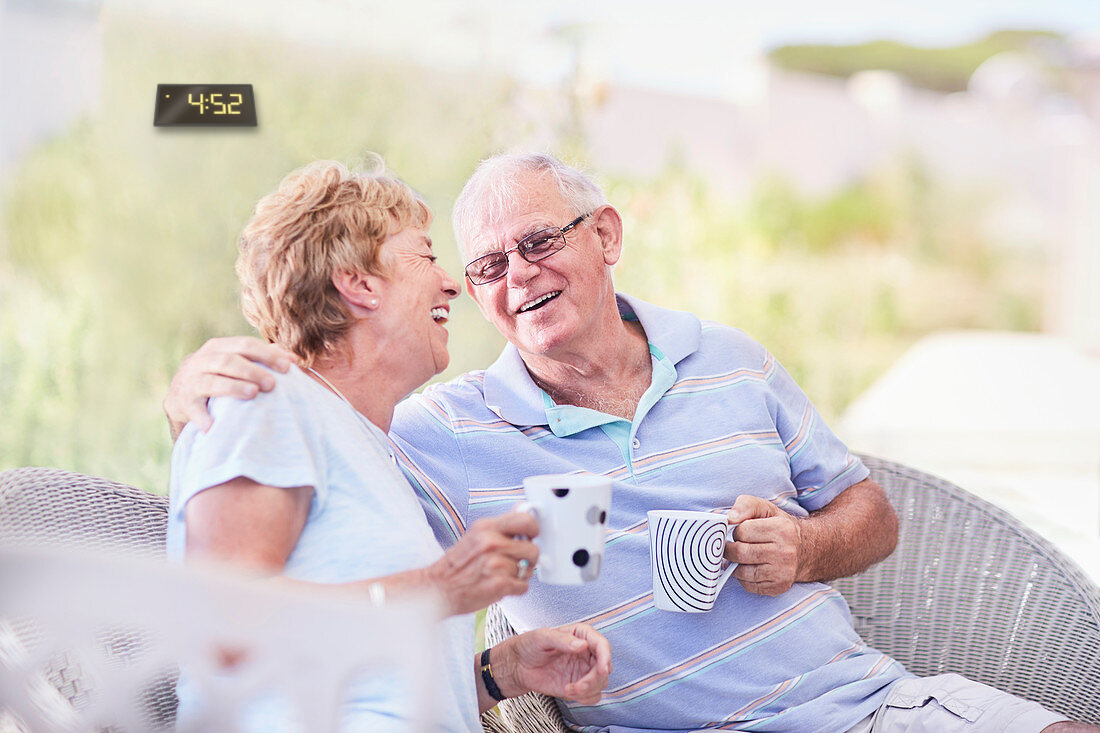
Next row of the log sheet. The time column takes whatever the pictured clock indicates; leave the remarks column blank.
4:52
